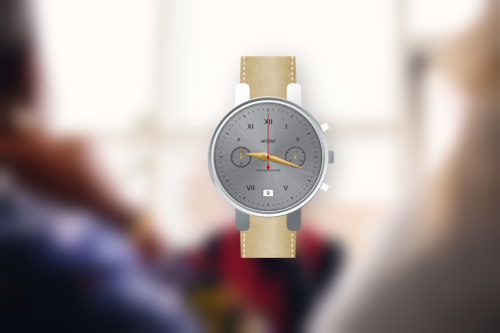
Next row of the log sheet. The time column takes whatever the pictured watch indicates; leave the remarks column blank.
9:18
